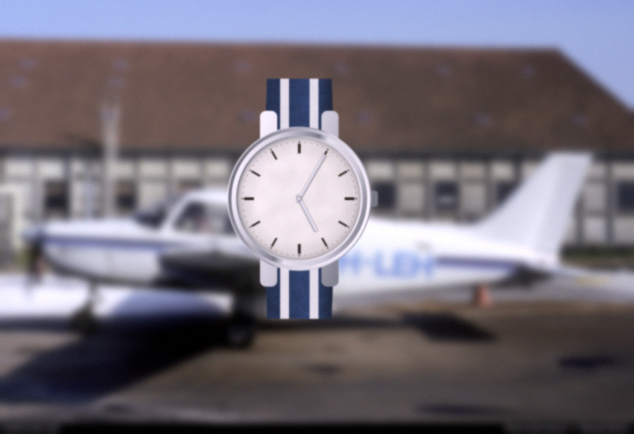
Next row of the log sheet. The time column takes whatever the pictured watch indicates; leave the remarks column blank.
5:05
